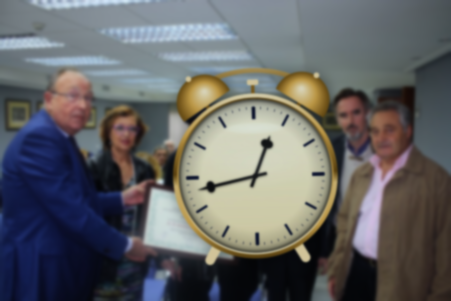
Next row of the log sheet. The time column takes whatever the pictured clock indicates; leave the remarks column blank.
12:43
